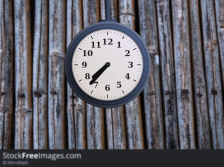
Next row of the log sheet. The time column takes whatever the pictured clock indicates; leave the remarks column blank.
7:37
